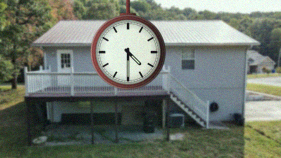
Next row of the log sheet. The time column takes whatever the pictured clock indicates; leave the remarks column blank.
4:30
